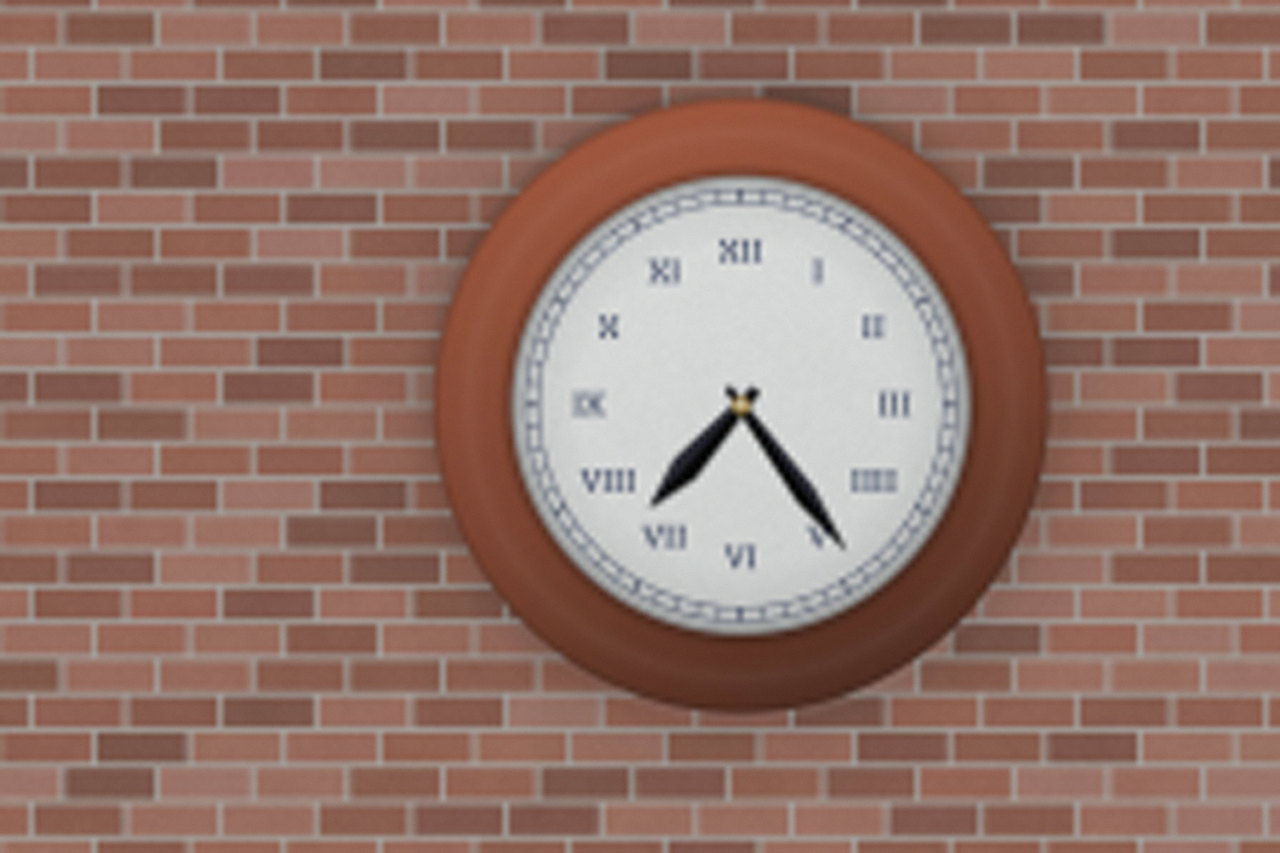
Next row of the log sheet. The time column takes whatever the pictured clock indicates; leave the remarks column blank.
7:24
